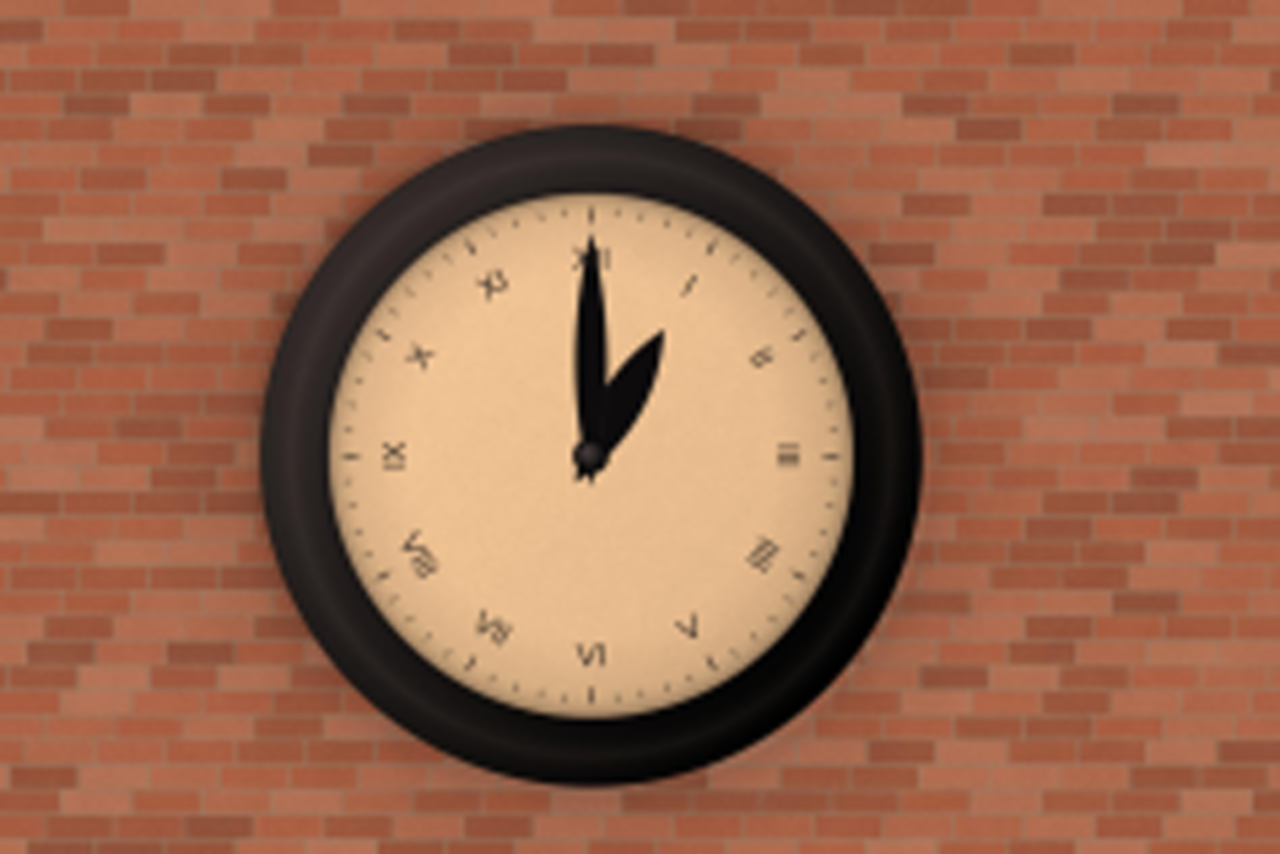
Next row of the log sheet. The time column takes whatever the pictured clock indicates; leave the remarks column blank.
1:00
